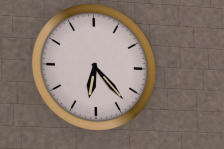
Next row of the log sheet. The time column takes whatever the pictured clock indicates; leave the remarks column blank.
6:23
